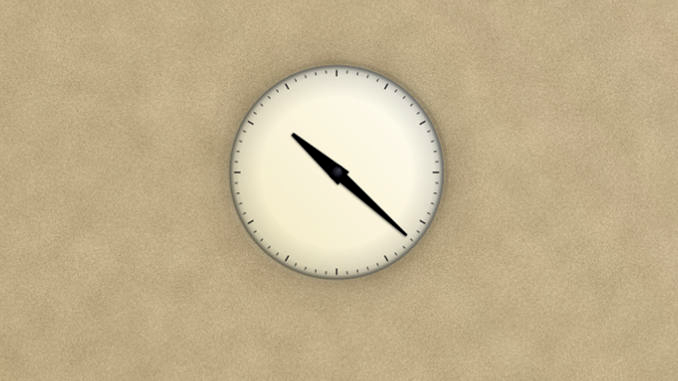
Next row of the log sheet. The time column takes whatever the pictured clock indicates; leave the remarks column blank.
10:22
